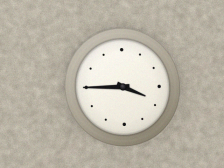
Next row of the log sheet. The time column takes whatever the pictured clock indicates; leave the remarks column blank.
3:45
